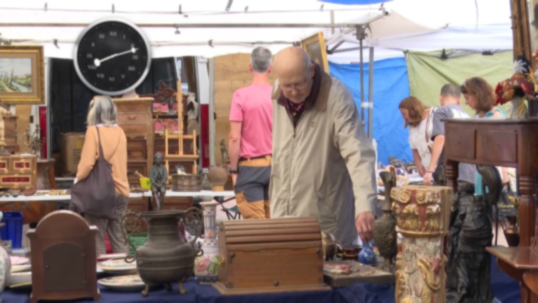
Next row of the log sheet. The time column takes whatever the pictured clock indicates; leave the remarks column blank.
8:12
